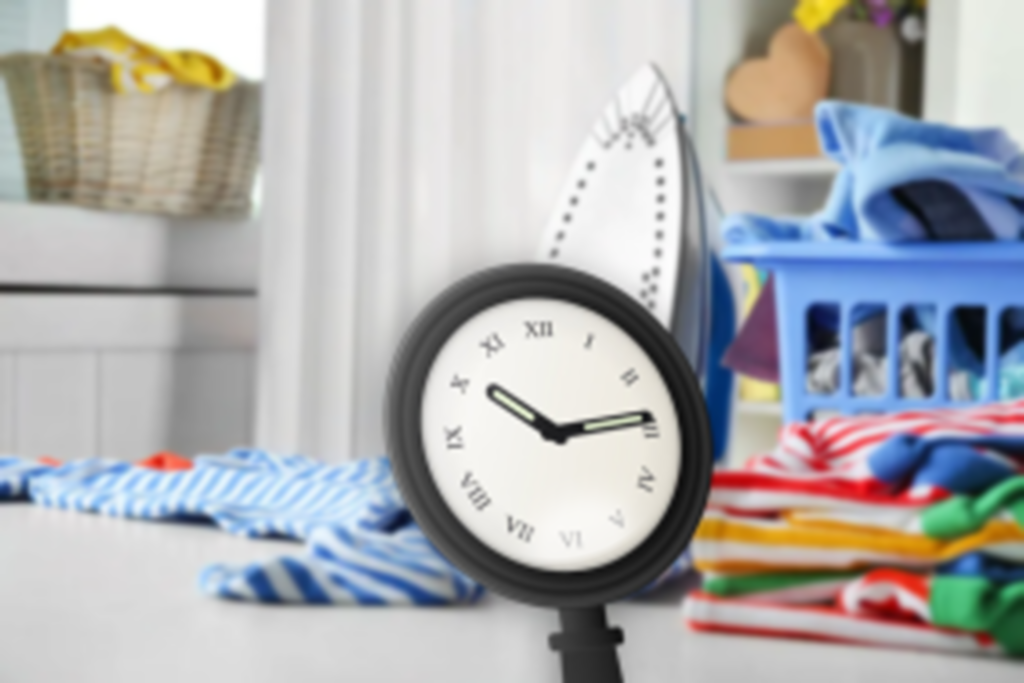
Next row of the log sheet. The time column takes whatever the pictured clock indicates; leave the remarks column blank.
10:14
